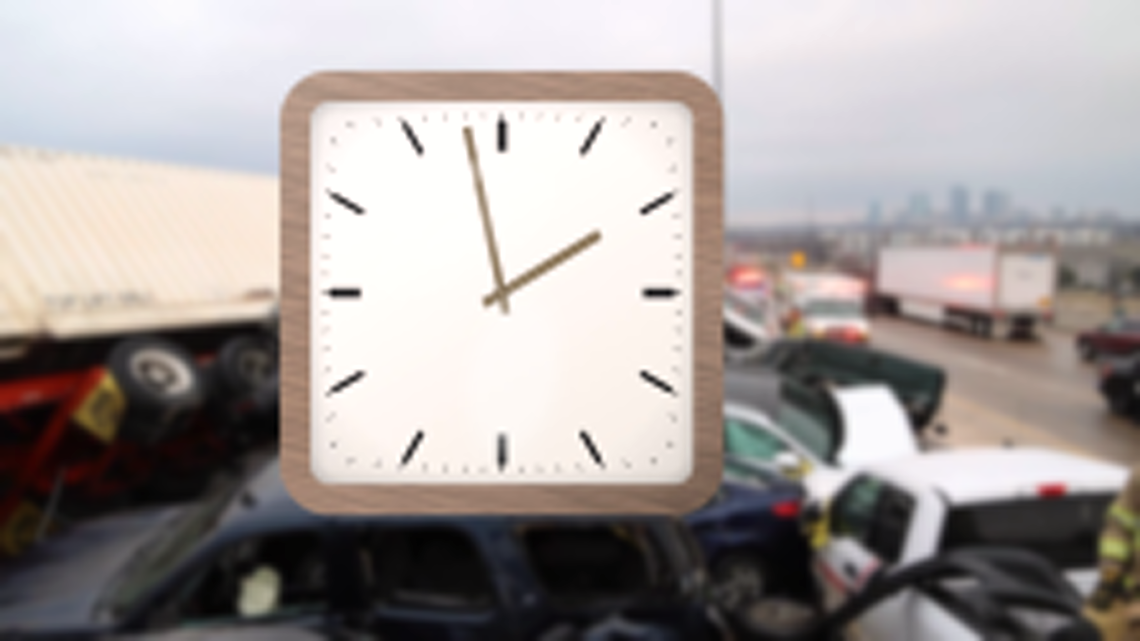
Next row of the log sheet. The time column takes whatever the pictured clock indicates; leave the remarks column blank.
1:58
